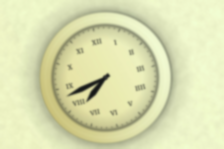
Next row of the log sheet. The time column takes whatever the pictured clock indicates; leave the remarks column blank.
7:43
